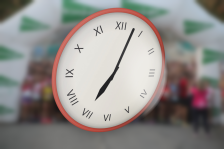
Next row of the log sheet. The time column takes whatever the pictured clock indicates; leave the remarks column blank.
7:03
